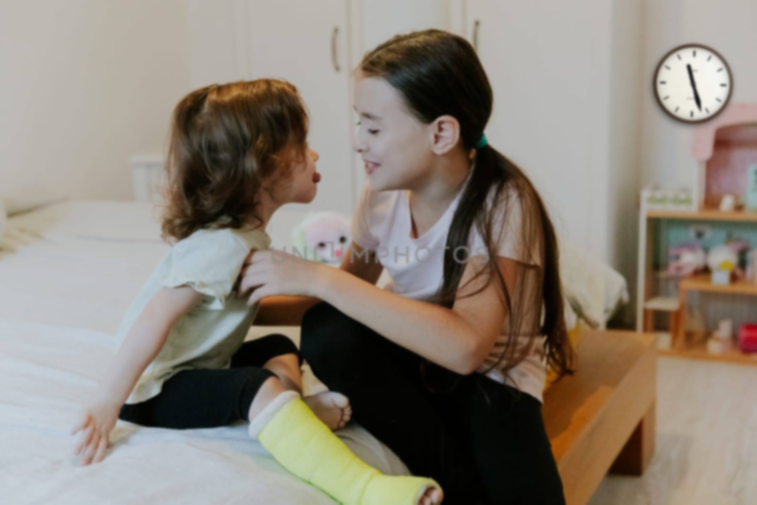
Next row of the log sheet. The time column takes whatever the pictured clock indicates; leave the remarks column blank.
11:27
